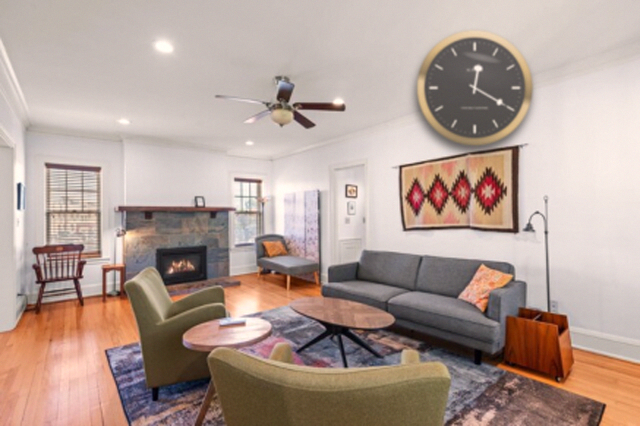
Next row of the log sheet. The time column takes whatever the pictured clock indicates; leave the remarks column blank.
12:20
